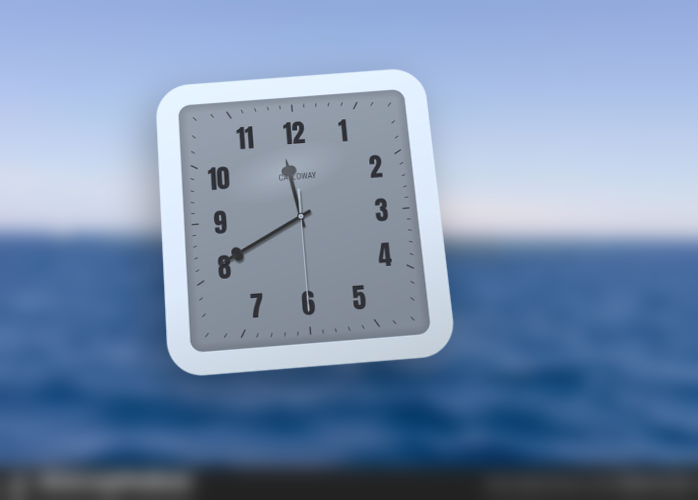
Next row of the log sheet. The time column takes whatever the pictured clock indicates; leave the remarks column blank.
11:40:30
